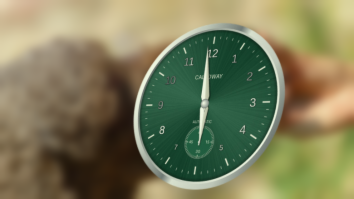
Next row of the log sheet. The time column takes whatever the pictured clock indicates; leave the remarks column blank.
5:59
